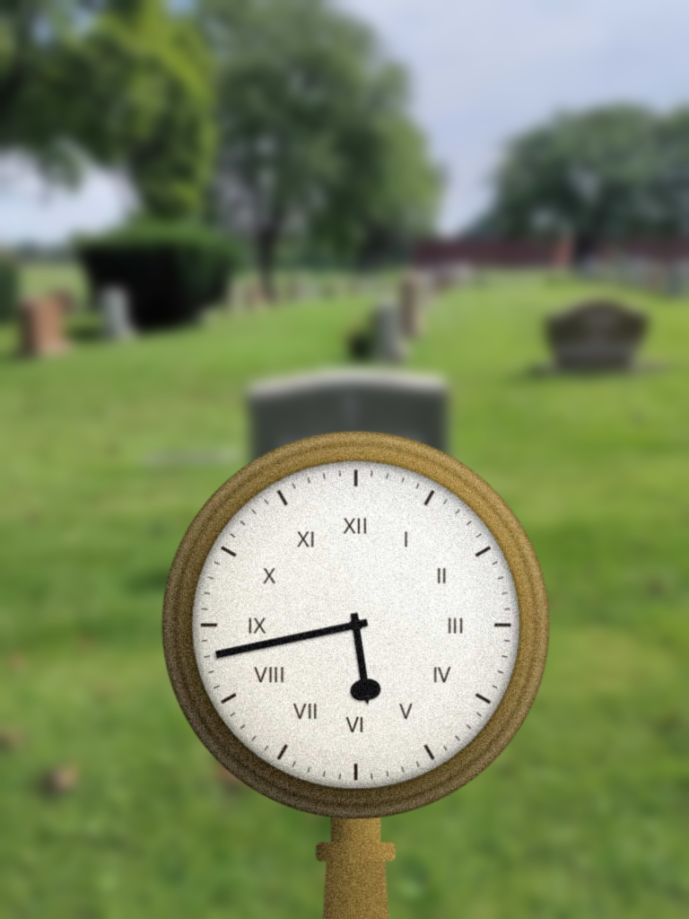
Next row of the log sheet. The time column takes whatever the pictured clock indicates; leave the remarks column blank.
5:43
